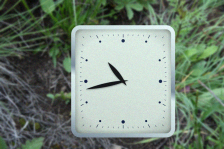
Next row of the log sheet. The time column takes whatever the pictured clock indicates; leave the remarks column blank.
10:43
